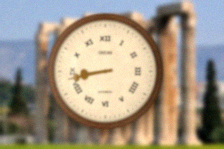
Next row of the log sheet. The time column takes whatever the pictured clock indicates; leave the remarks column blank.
8:43
